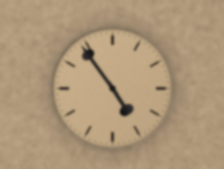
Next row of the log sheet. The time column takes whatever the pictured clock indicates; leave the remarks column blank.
4:54
